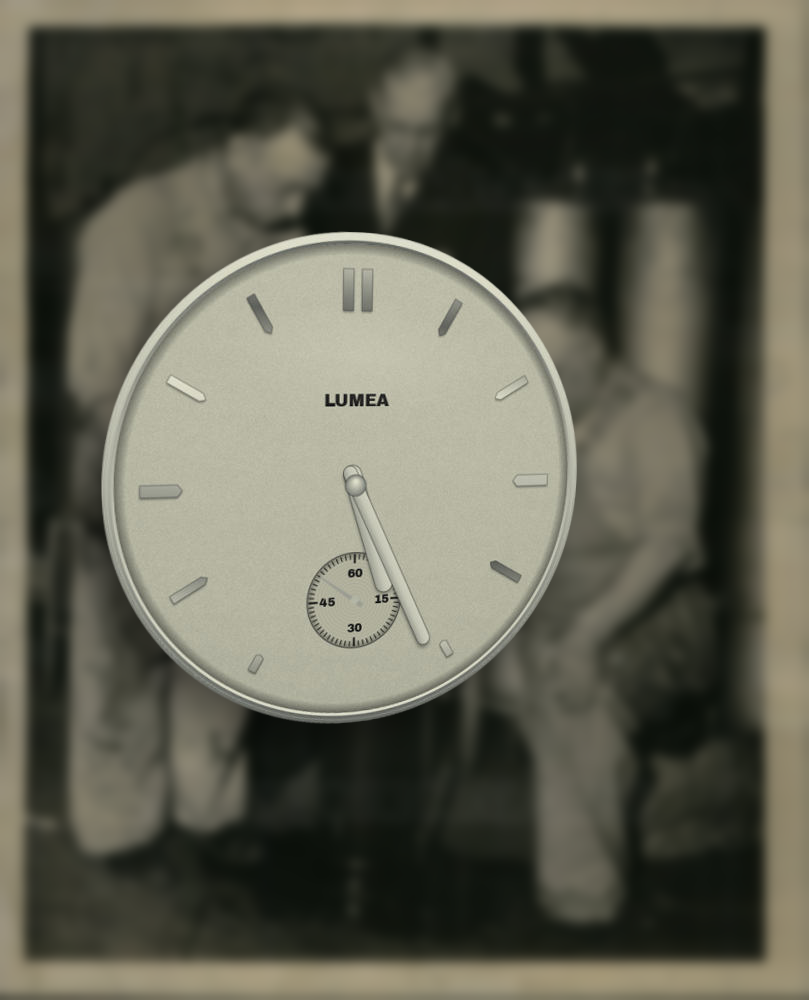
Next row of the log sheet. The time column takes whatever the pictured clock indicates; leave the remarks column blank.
5:25:51
